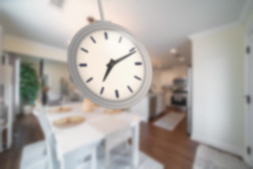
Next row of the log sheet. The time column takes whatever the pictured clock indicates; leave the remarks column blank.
7:11
